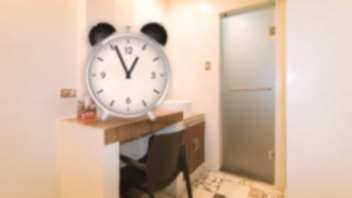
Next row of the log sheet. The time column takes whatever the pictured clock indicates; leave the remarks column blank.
12:56
